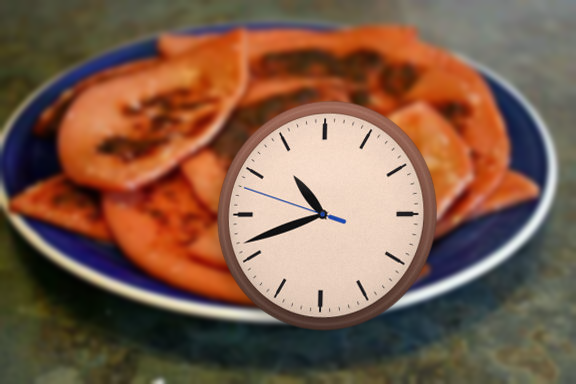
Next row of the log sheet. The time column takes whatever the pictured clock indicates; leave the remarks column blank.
10:41:48
